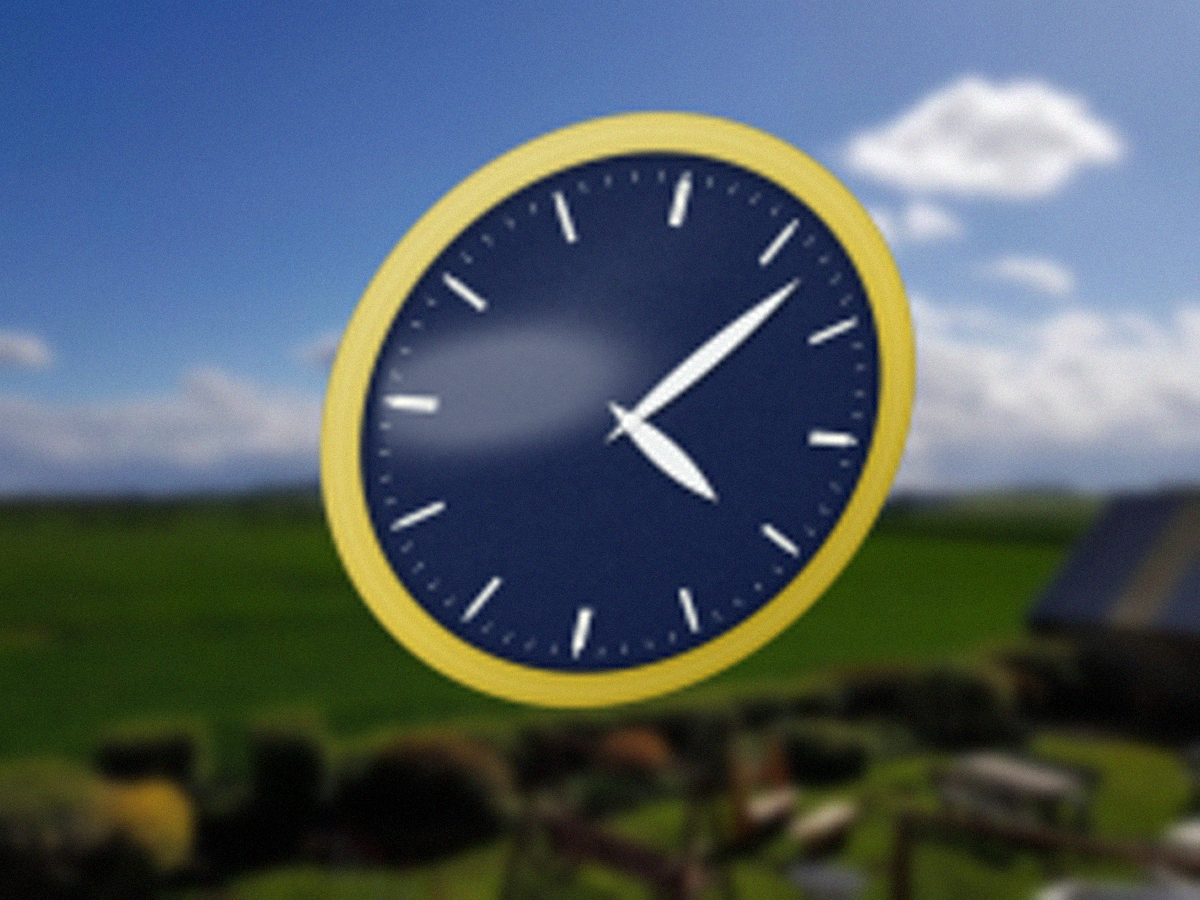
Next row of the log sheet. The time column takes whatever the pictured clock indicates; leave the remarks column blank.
4:07
